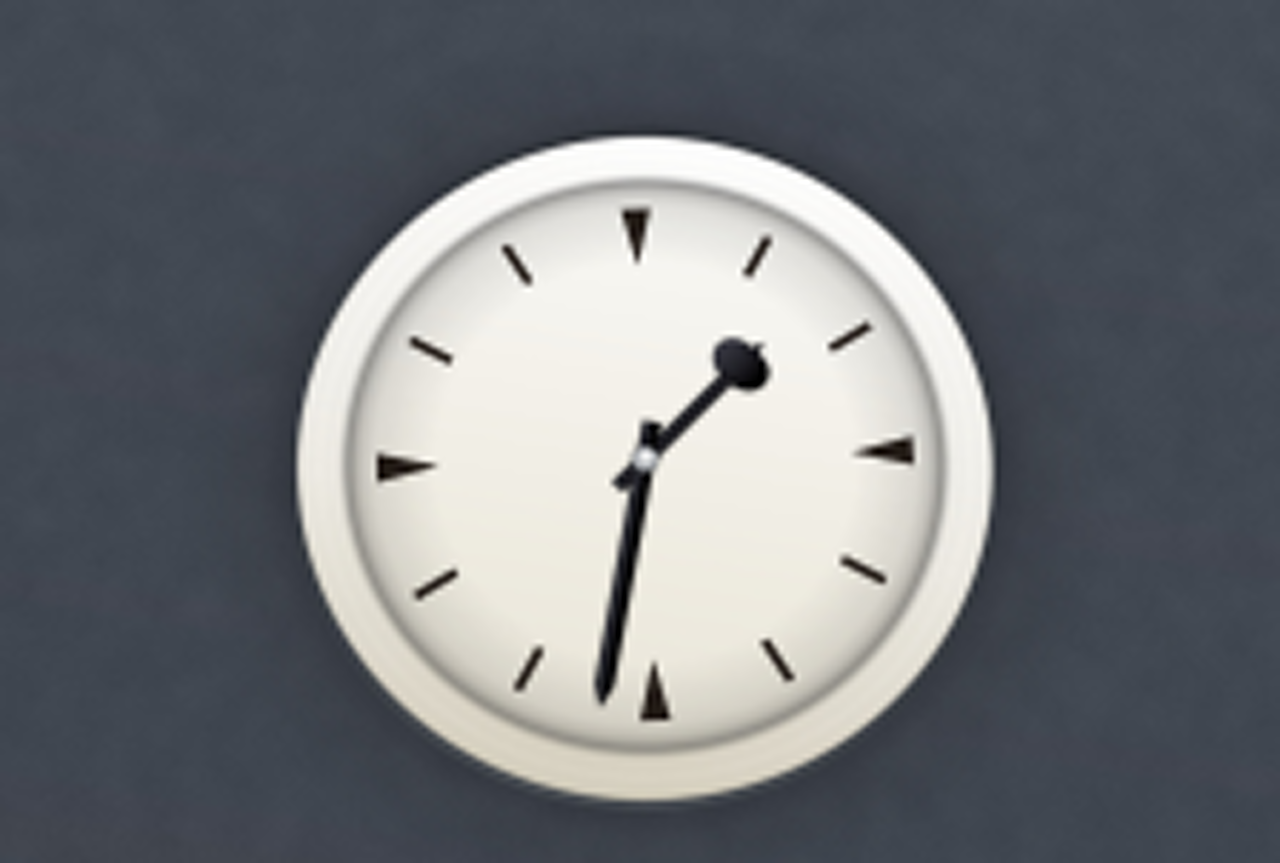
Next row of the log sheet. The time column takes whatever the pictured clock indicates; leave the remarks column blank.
1:32
